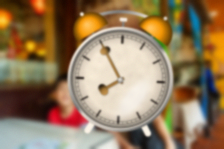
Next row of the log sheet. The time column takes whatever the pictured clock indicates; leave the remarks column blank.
7:55
